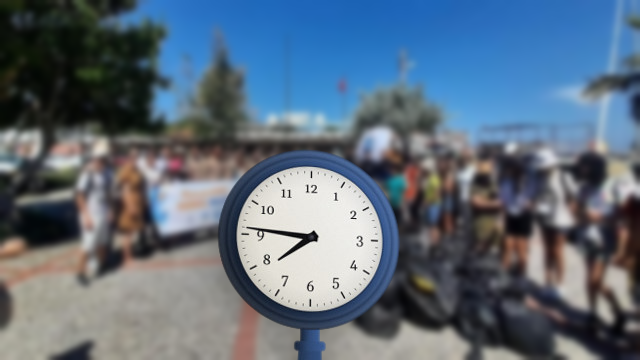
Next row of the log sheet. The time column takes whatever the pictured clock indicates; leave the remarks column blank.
7:46
